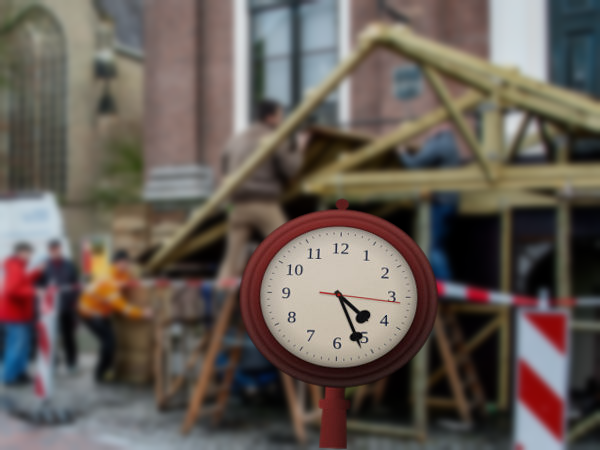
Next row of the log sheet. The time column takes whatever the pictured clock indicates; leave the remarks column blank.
4:26:16
